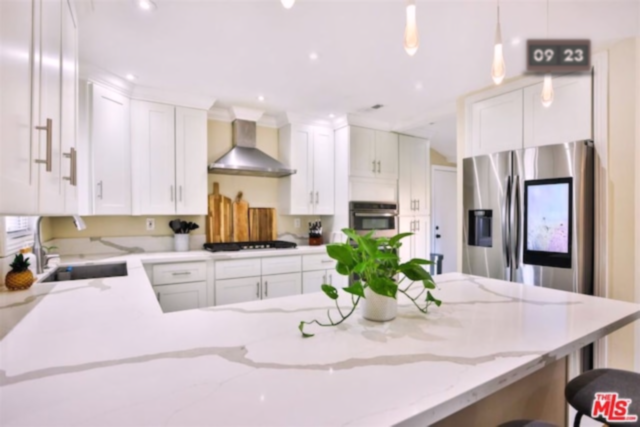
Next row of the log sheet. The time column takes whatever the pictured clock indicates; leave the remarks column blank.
9:23
